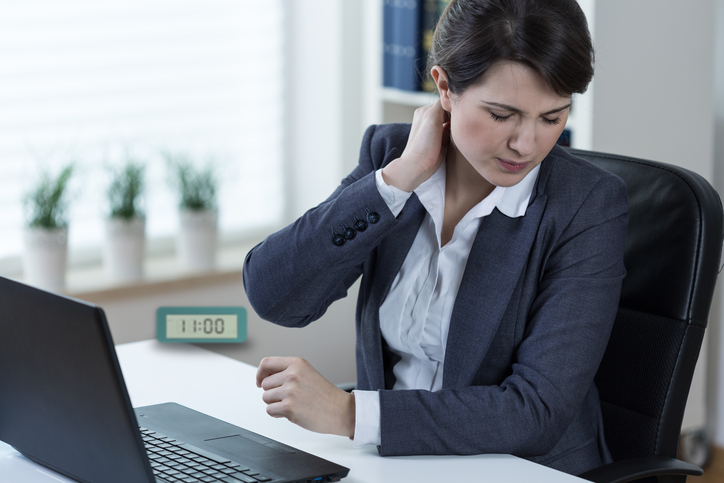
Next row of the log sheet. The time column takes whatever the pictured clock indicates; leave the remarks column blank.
11:00
